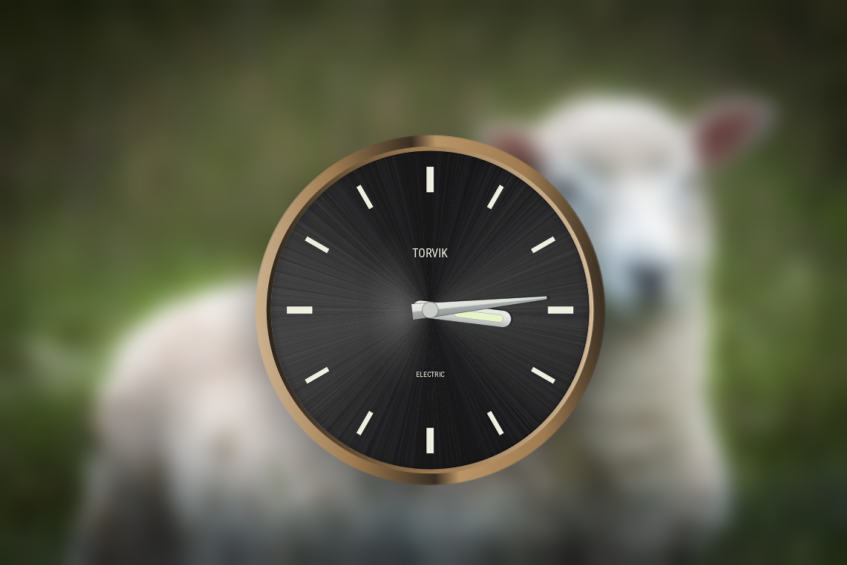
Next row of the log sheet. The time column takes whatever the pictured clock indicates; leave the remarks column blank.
3:14
